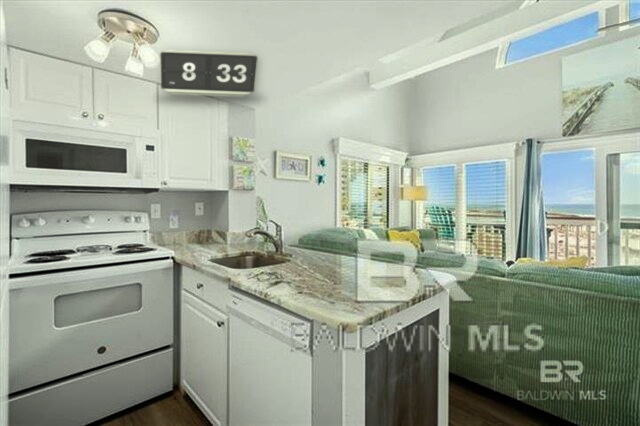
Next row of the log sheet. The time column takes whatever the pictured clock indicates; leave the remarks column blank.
8:33
